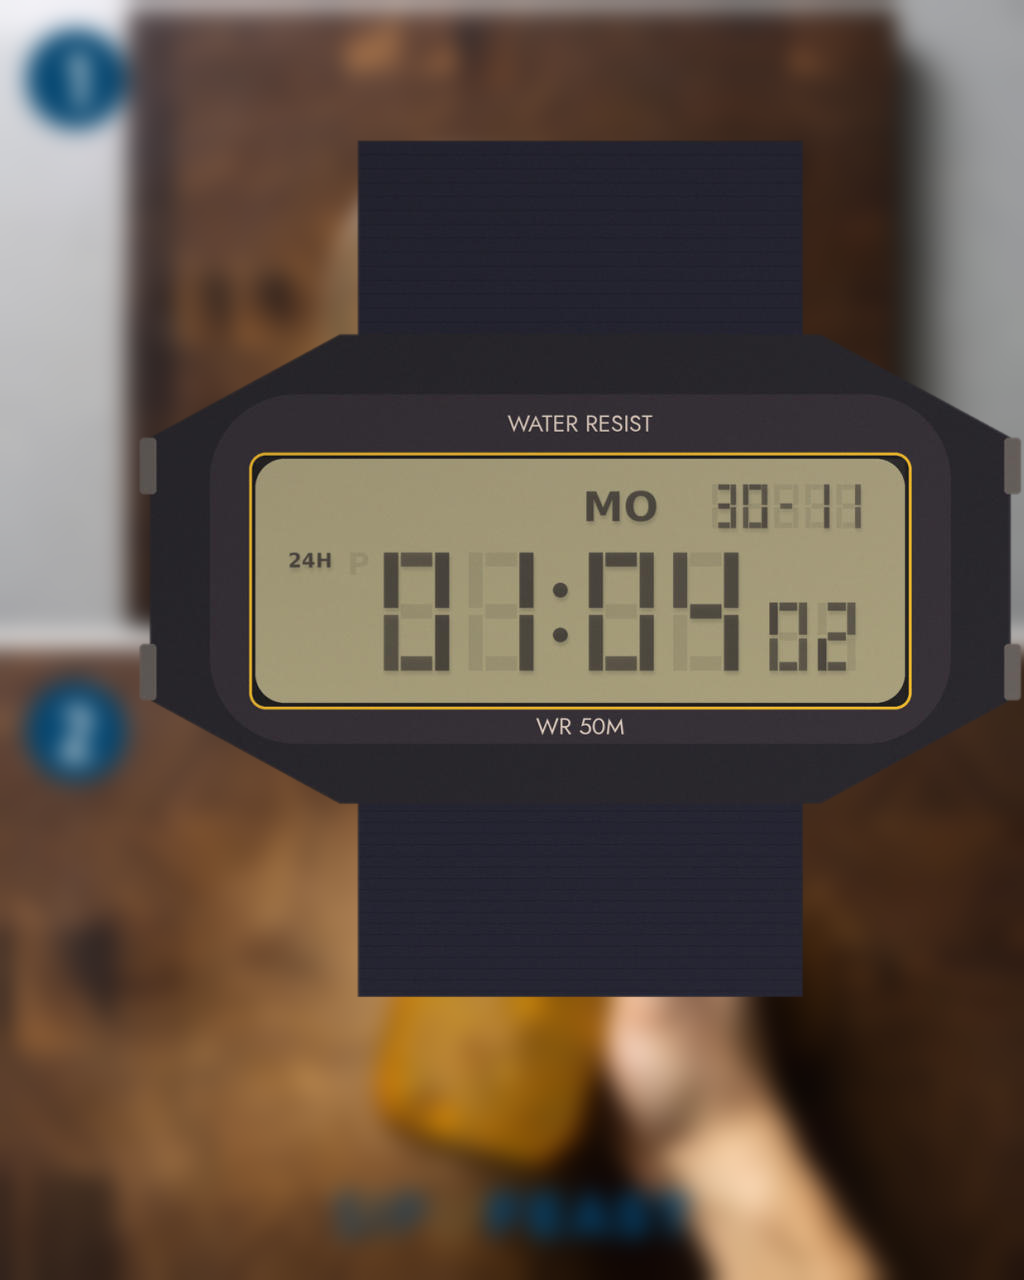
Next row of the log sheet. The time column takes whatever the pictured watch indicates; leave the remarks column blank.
1:04:02
